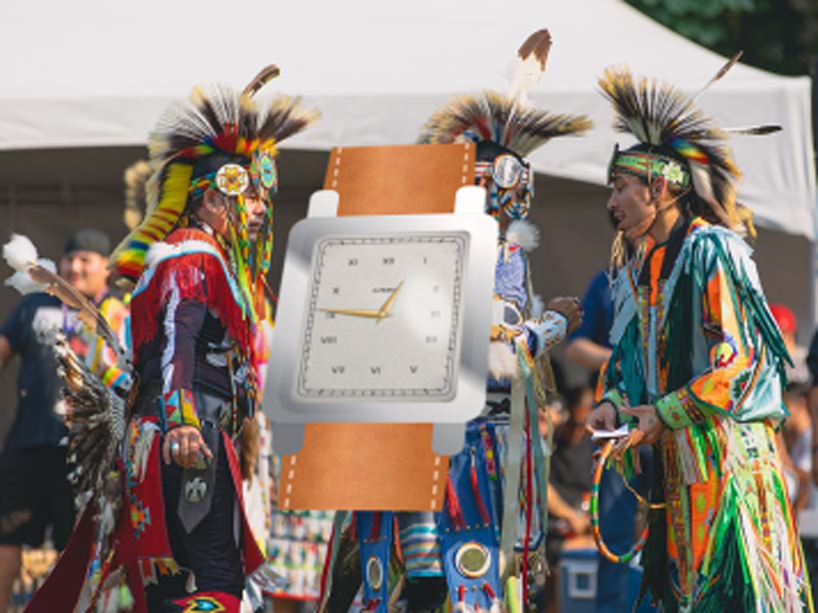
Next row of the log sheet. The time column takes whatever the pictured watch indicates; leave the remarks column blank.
12:46
